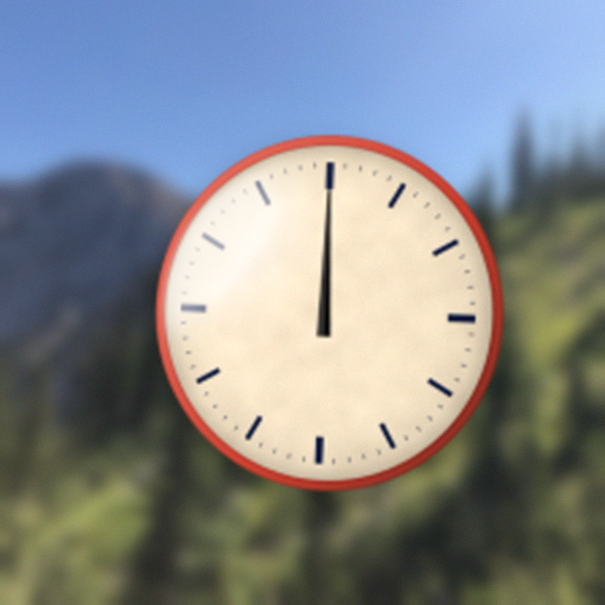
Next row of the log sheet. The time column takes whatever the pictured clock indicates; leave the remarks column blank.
12:00
